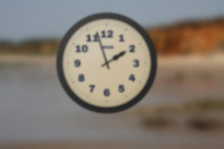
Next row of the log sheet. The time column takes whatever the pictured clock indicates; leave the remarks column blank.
1:57
